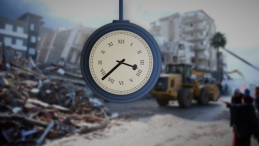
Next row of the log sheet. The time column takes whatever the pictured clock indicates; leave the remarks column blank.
3:38
